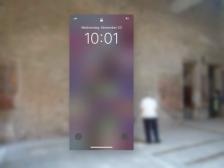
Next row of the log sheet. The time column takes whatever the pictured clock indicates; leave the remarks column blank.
10:01
